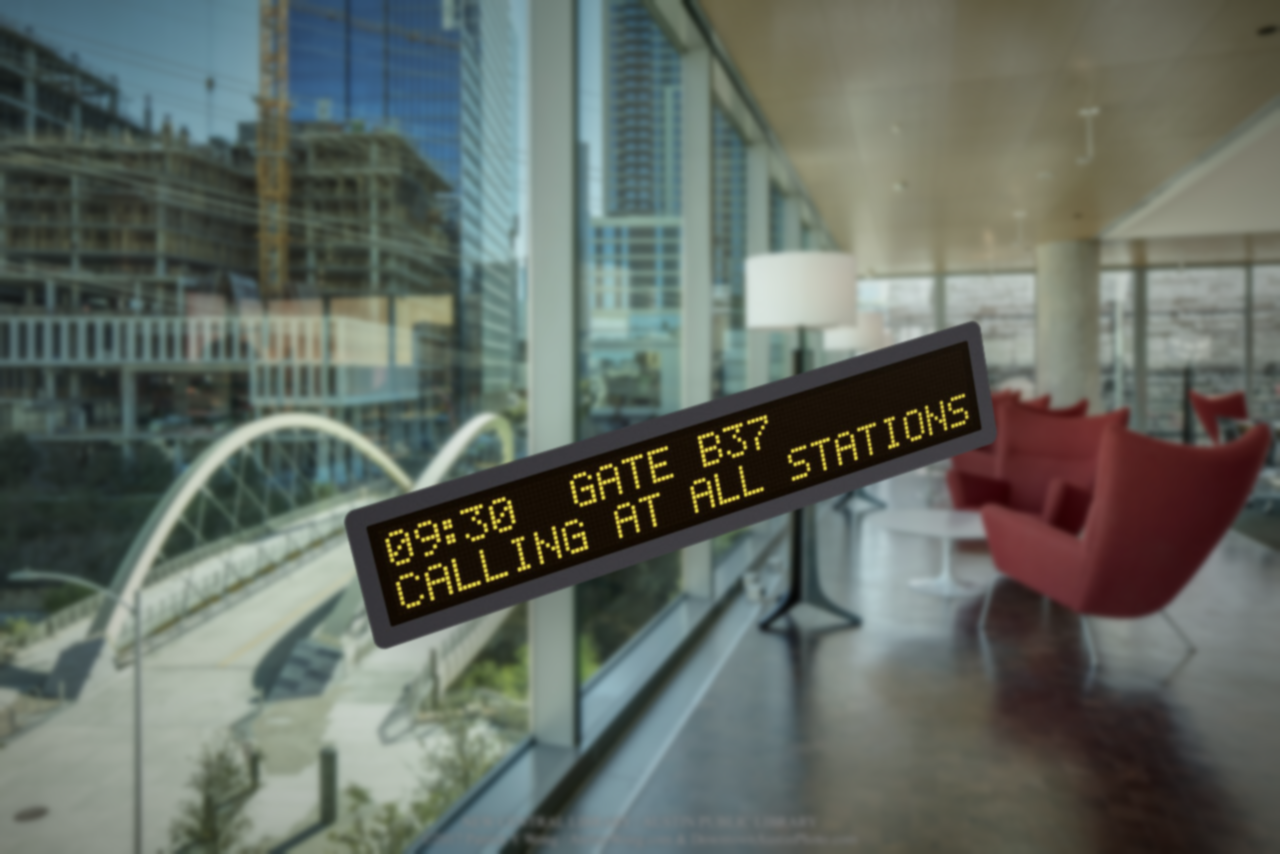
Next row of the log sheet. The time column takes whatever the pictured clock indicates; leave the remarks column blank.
9:30
